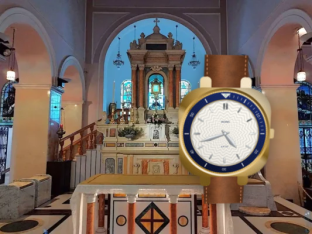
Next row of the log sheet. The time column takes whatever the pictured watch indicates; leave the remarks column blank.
4:42
